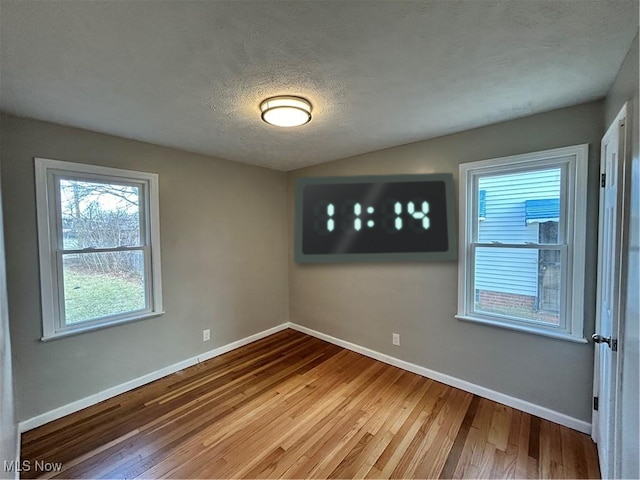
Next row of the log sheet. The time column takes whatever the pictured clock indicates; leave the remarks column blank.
11:14
